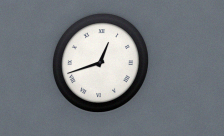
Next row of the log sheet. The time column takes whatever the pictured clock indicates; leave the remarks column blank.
12:42
